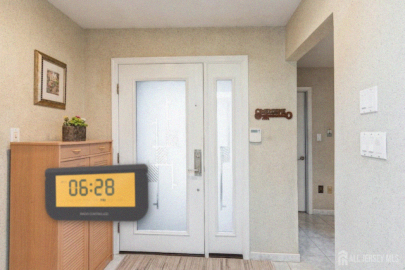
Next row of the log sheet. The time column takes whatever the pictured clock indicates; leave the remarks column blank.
6:28
